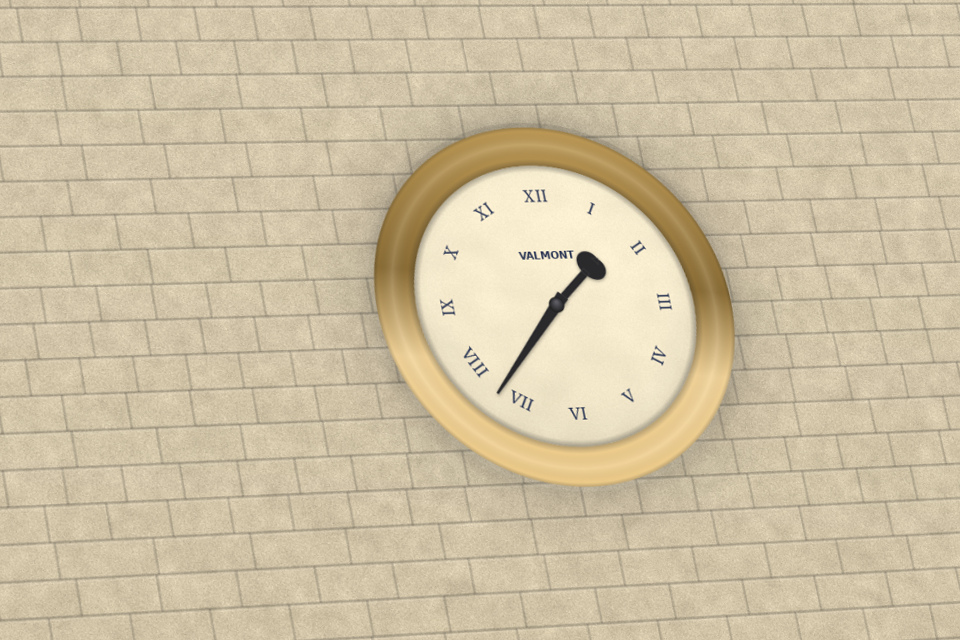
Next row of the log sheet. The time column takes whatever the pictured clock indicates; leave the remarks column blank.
1:37
